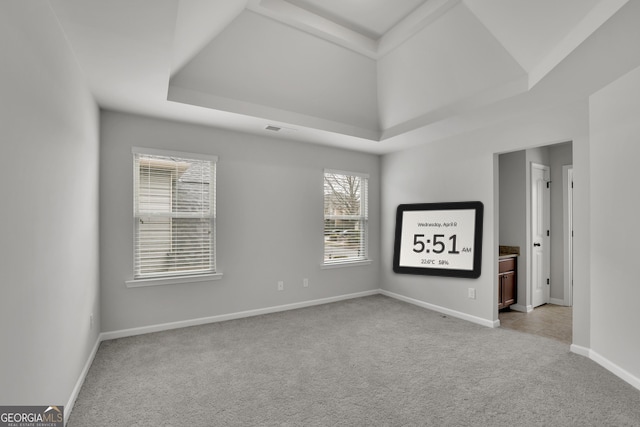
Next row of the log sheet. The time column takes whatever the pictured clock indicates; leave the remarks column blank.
5:51
